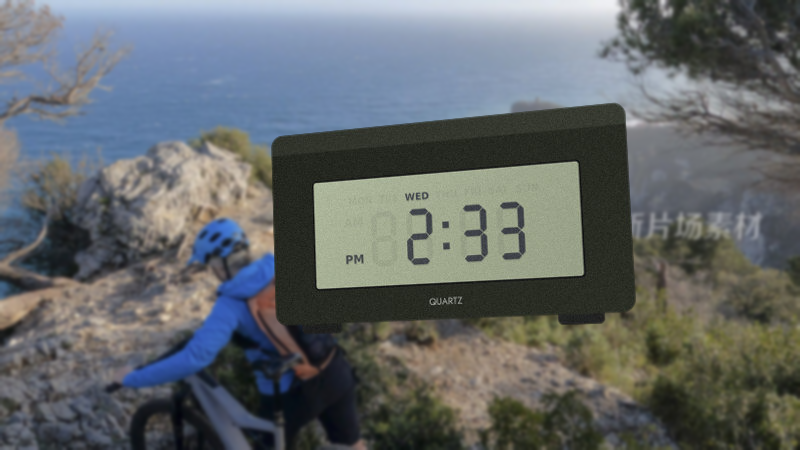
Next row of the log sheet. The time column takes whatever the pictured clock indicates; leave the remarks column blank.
2:33
